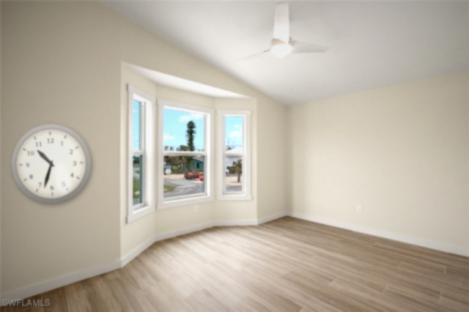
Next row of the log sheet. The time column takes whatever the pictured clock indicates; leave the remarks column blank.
10:33
